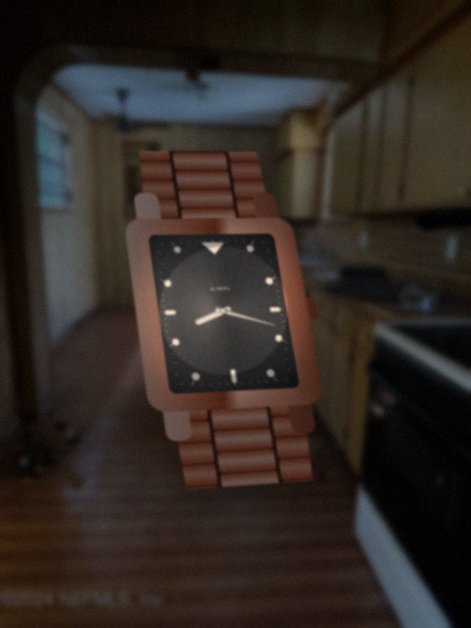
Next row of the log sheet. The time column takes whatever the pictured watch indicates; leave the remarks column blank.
8:18
